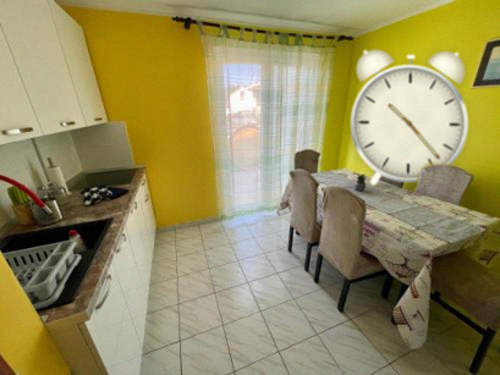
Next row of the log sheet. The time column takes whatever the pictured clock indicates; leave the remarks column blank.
10:23
